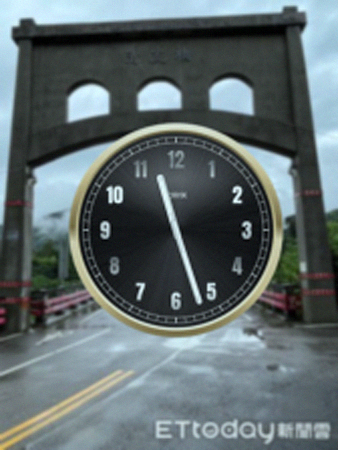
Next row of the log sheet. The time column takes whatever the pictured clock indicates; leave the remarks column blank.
11:27
